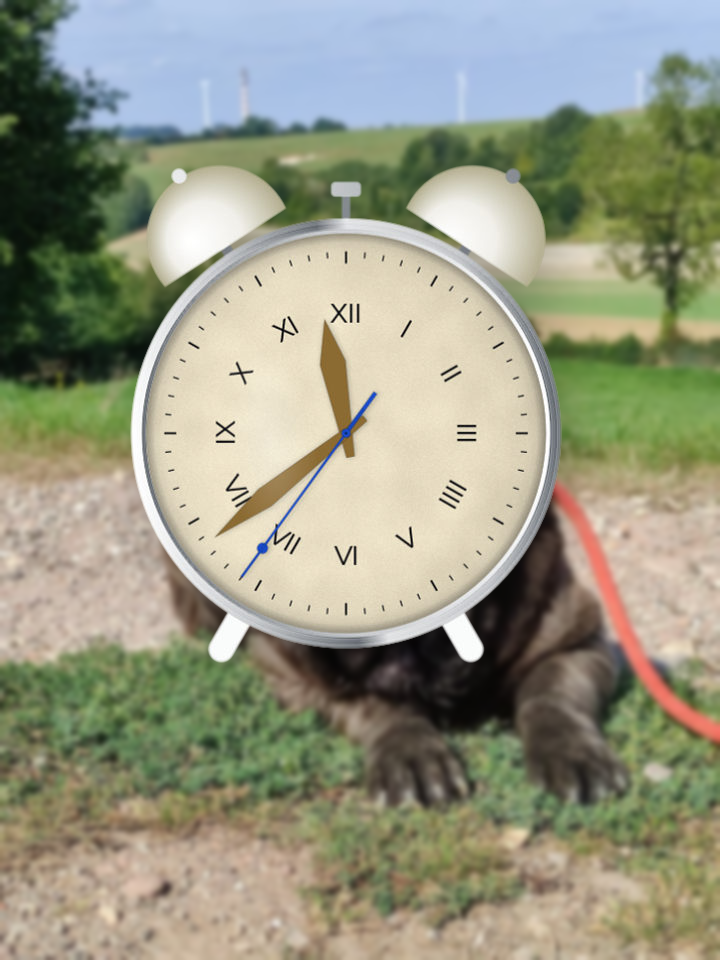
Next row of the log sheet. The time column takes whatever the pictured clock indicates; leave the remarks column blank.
11:38:36
